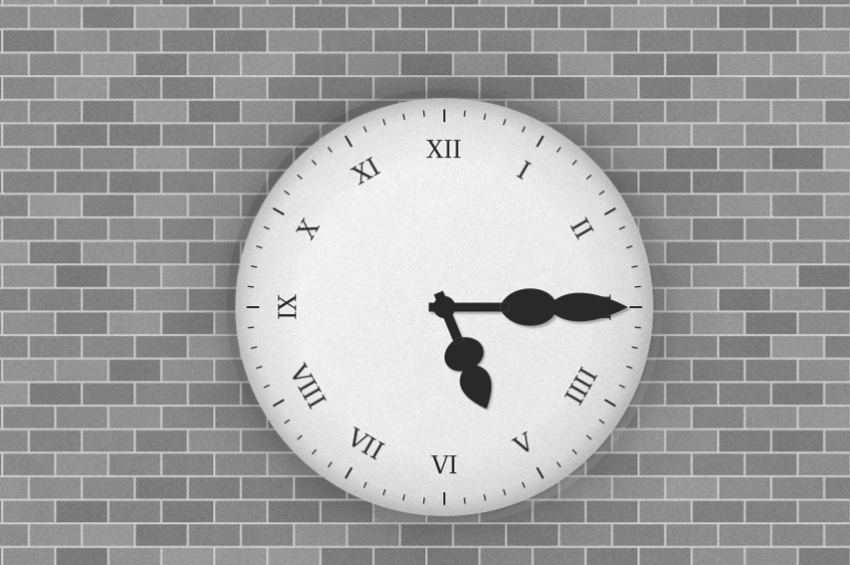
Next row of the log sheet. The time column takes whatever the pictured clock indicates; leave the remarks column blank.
5:15
